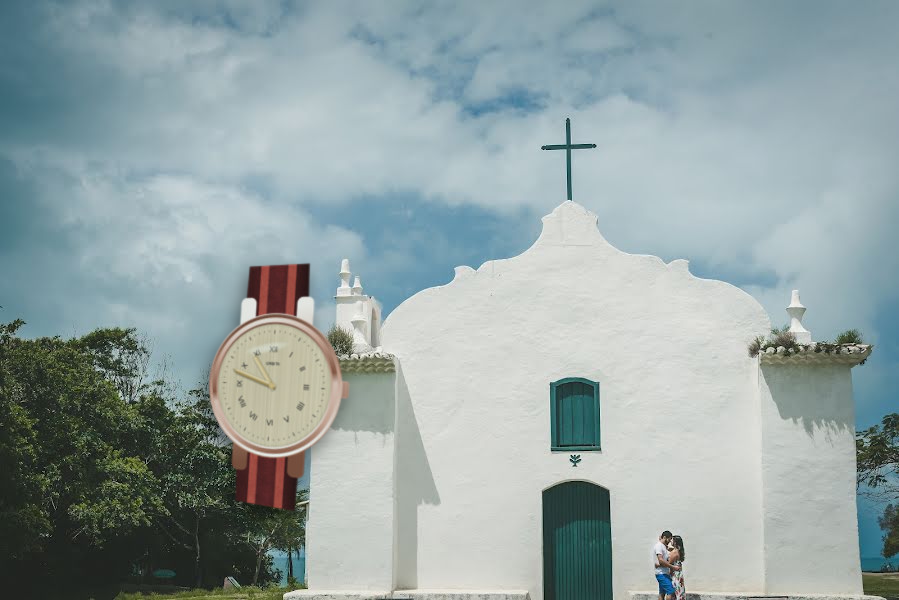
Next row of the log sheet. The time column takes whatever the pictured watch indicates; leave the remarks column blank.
10:48
